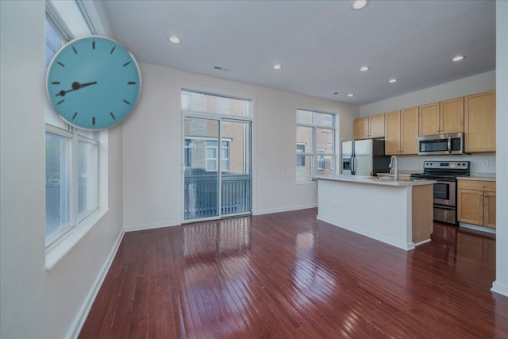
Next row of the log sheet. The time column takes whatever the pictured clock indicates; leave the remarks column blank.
8:42
